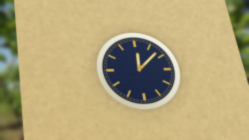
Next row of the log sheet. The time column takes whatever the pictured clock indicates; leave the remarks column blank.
12:08
